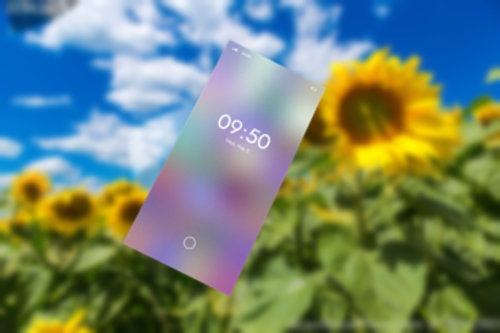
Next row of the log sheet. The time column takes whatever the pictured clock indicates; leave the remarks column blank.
9:50
